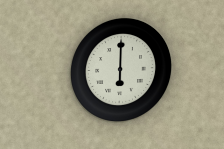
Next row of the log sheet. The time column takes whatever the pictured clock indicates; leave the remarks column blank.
6:00
